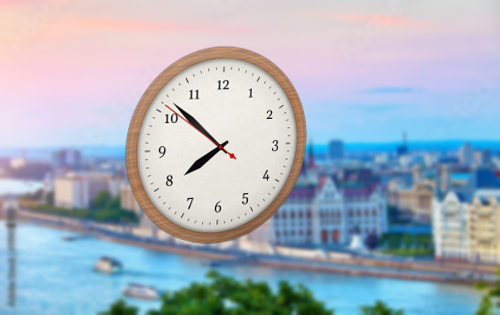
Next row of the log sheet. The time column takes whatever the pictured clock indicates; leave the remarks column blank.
7:51:51
